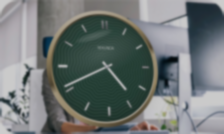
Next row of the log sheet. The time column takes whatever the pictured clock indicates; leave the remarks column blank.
4:41
